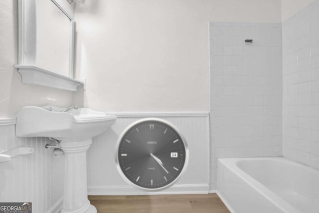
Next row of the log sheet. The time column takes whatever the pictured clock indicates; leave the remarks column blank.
4:23
